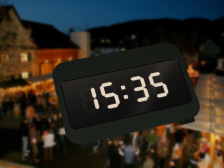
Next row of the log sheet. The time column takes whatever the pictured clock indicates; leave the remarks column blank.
15:35
